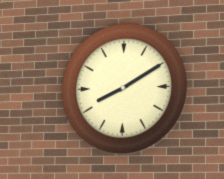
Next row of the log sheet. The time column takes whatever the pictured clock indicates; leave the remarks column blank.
8:10
